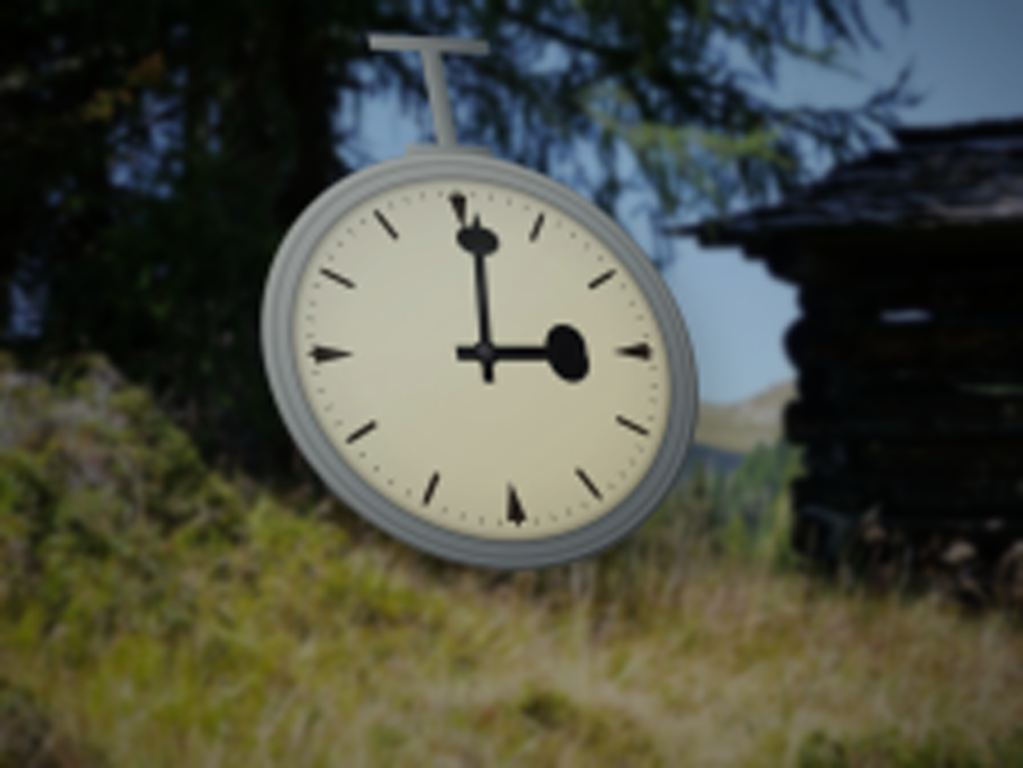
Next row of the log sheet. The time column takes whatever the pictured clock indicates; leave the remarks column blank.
3:01
